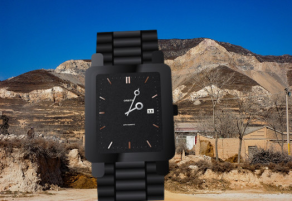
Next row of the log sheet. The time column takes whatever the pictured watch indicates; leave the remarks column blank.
2:04
